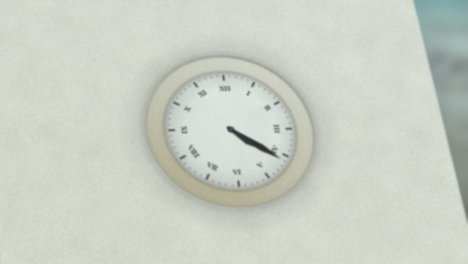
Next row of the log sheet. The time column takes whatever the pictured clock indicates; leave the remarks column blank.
4:21
